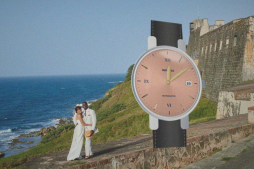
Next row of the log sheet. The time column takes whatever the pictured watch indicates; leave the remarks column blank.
12:09
